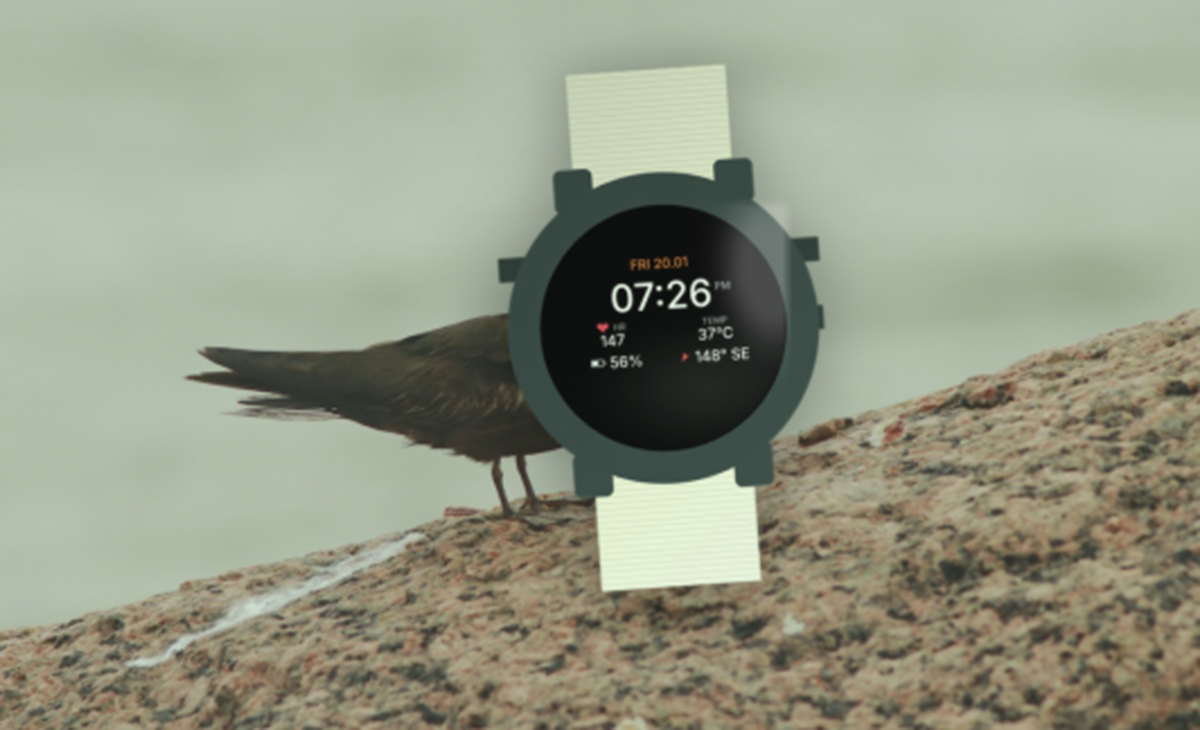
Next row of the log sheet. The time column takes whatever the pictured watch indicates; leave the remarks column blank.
7:26
